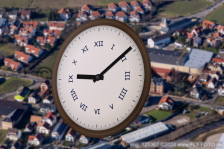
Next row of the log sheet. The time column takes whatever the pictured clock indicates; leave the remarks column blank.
9:09
